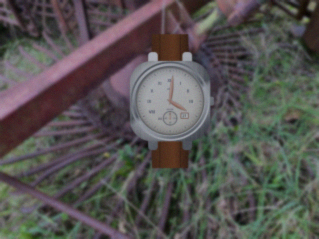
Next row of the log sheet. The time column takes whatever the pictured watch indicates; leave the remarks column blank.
4:01
